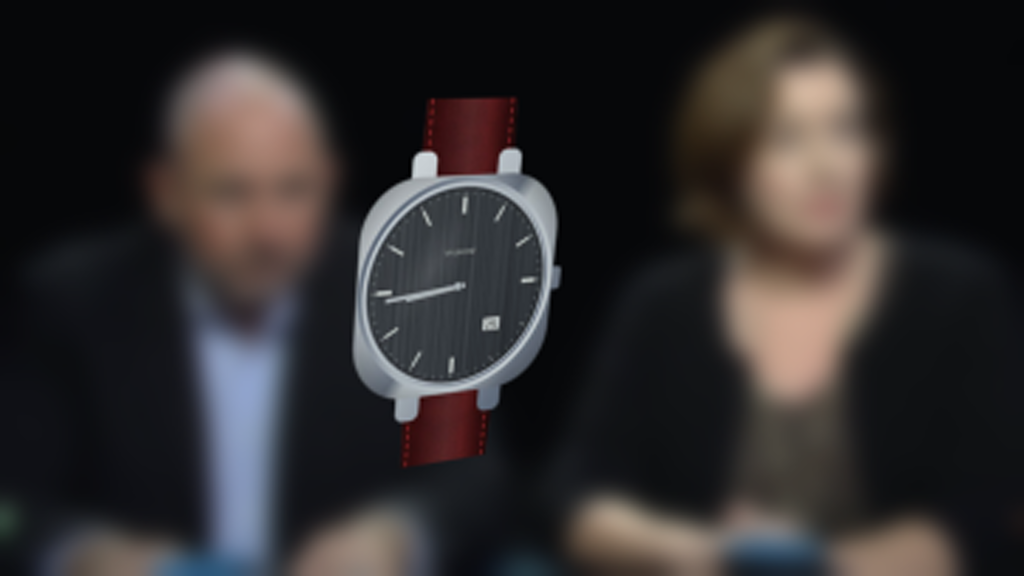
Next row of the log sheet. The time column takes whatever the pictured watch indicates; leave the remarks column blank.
8:44
